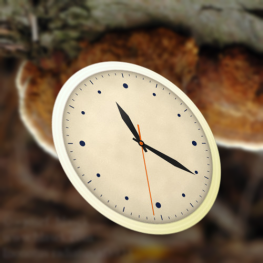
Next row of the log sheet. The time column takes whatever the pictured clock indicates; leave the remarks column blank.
11:20:31
